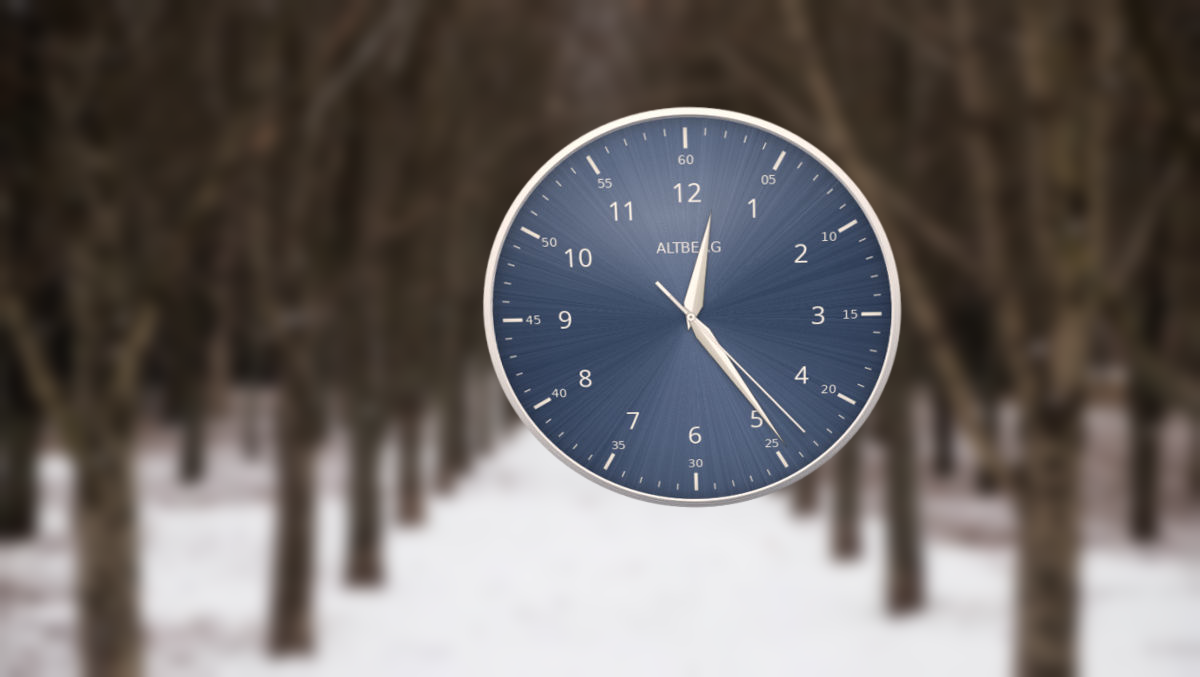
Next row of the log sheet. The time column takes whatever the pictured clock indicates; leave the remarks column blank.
12:24:23
